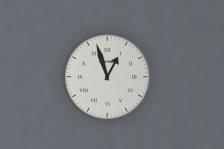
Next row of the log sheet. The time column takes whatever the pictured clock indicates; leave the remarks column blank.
12:57
